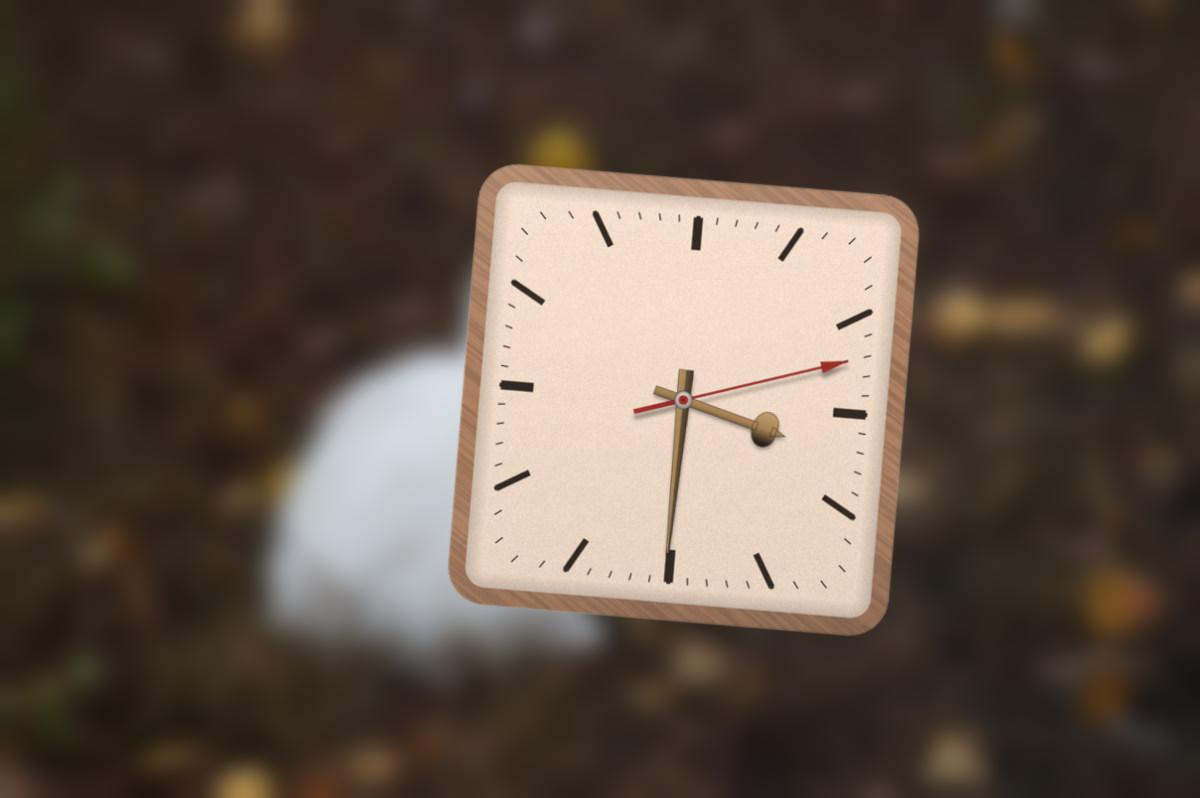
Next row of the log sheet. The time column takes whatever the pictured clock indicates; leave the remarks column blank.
3:30:12
